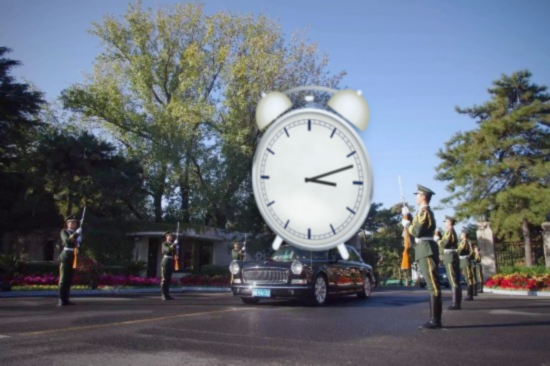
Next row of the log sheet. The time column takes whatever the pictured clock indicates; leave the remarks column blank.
3:12
